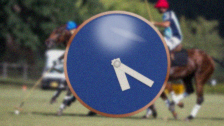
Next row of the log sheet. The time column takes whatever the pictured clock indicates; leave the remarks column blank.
5:20
